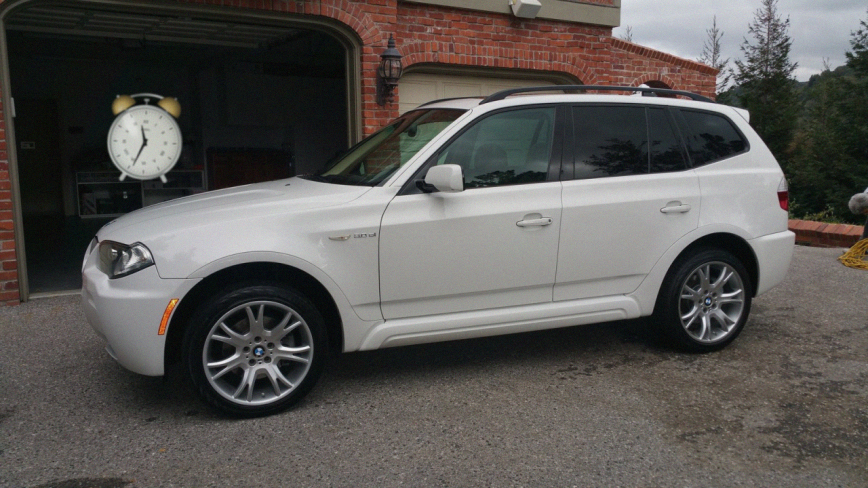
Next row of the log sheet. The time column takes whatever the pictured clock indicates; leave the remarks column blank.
11:34
